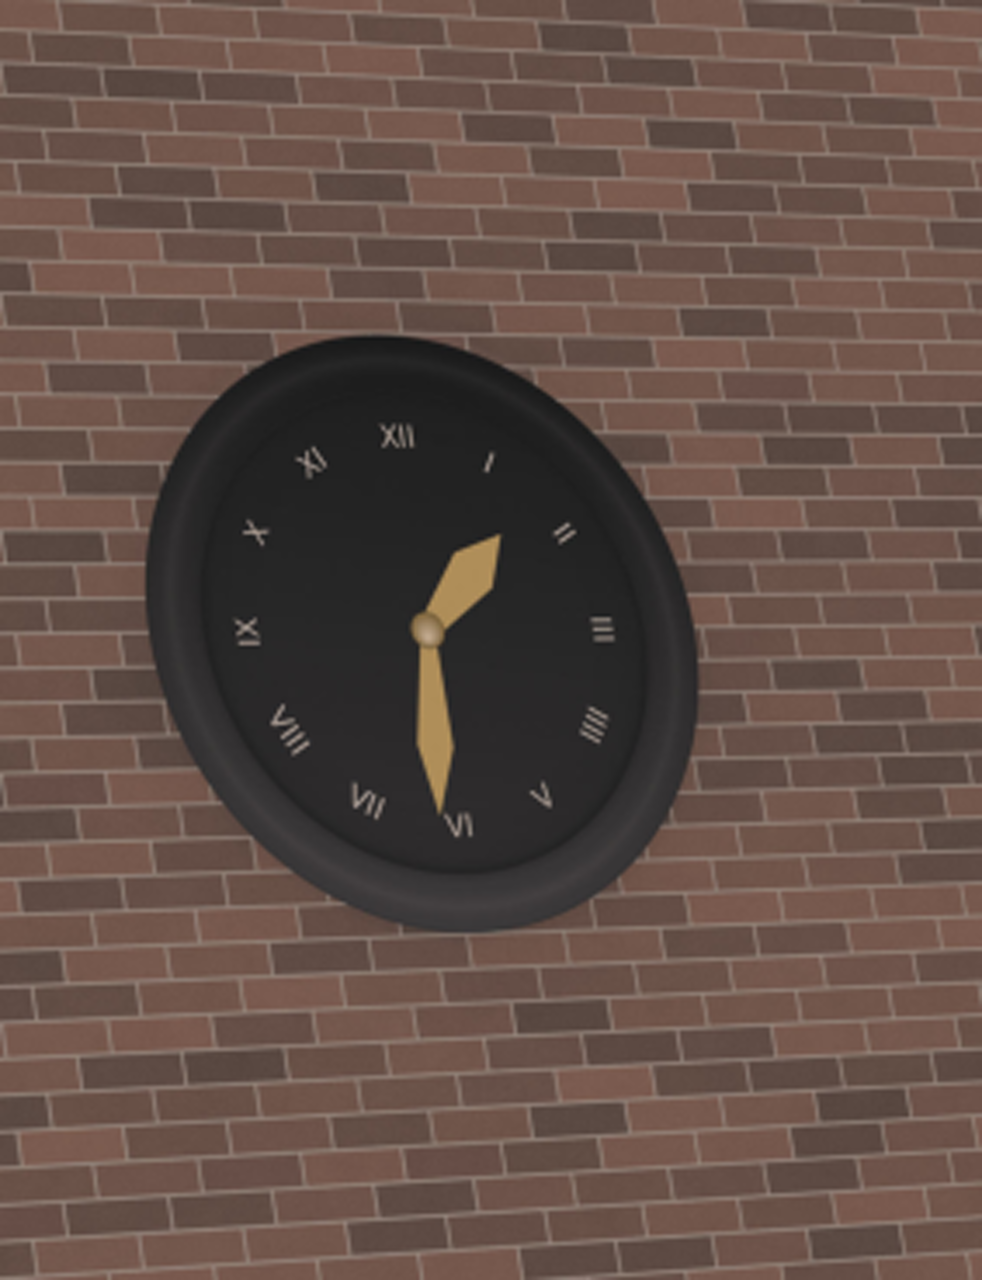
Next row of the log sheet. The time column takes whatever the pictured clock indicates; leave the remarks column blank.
1:31
